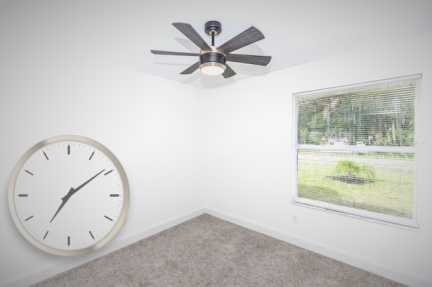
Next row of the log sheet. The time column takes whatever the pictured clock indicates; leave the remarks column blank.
7:09
